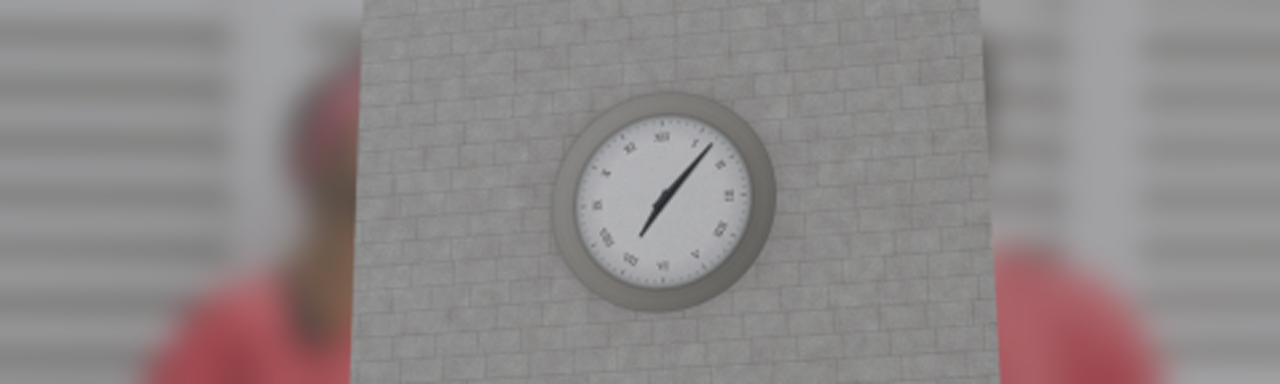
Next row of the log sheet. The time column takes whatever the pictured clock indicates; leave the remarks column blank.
7:07
